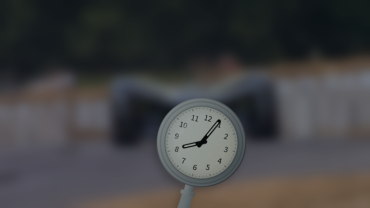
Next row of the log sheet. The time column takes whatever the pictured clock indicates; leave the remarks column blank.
8:04
